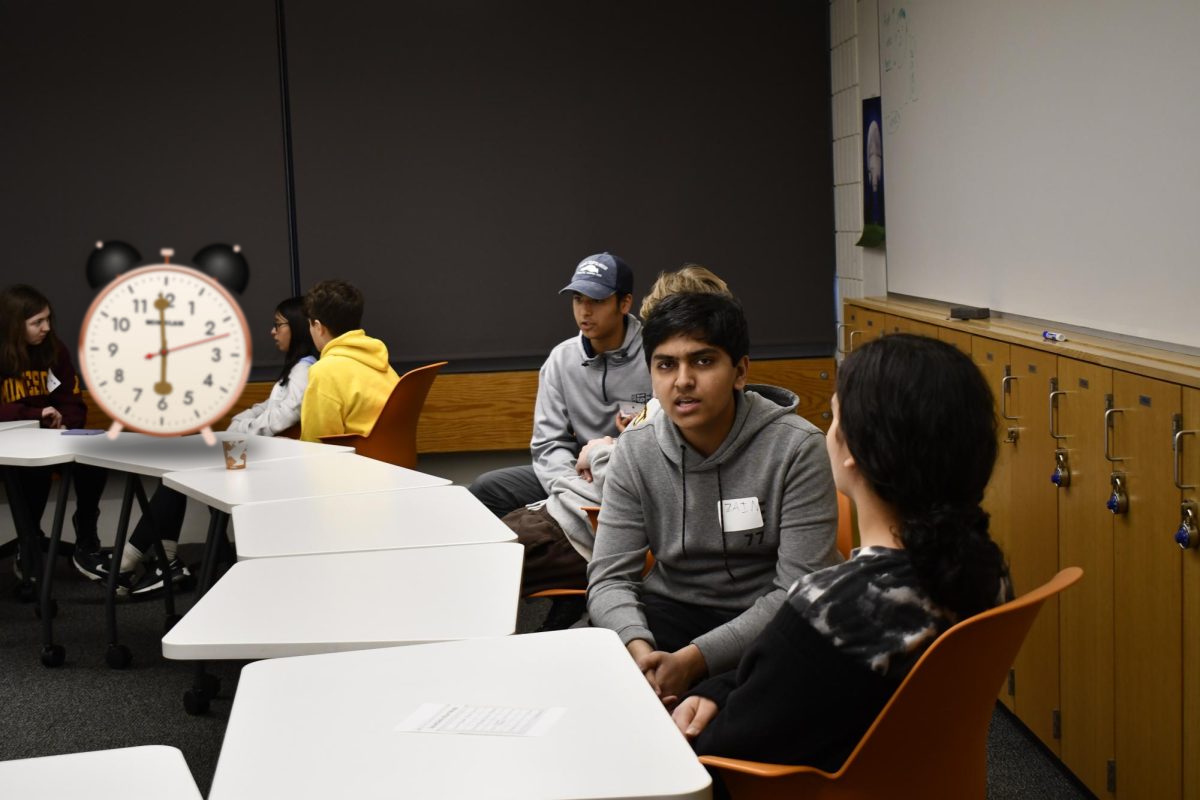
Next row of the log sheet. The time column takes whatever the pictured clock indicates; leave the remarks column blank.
5:59:12
